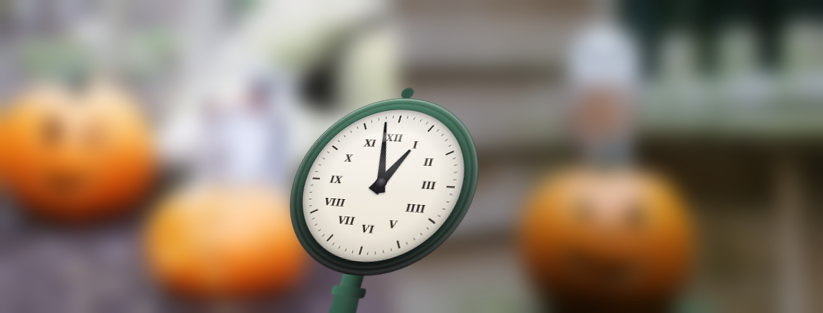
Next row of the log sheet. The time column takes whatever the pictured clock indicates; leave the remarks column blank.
12:58
